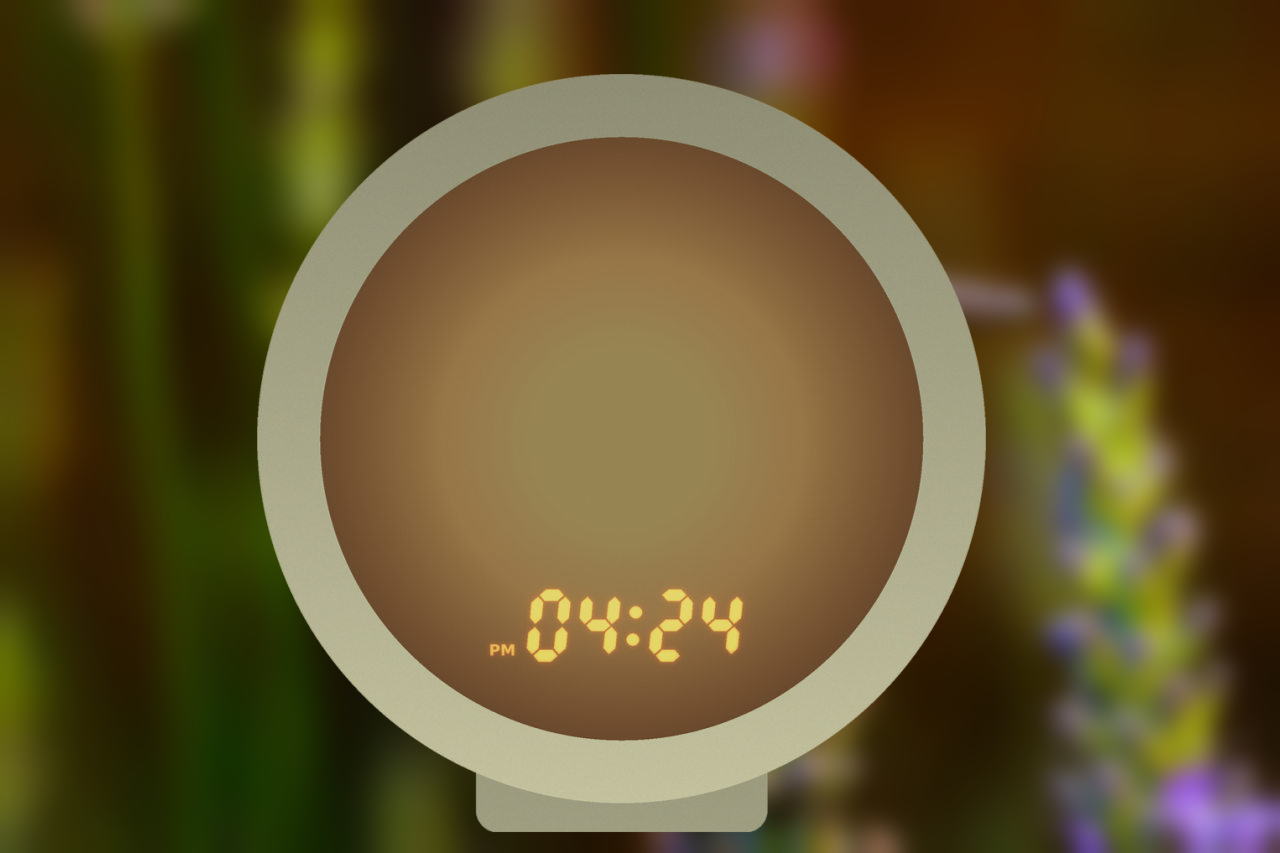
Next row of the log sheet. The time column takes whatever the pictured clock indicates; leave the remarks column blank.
4:24
